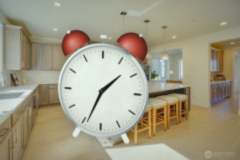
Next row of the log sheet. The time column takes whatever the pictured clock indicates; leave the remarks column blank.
1:34
